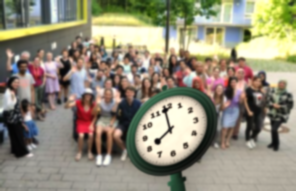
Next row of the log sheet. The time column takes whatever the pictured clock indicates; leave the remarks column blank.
7:59
